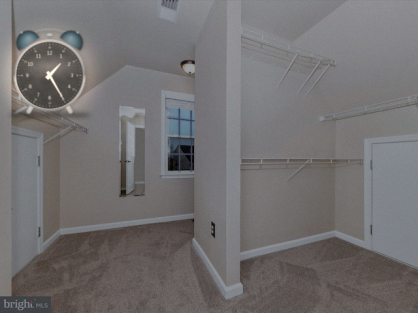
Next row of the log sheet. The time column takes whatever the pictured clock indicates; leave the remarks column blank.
1:25
